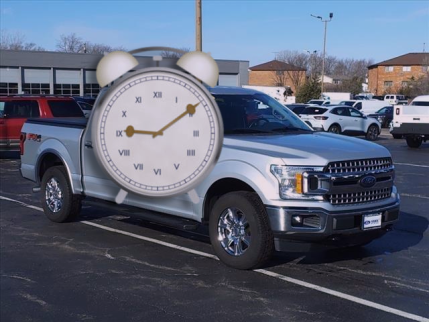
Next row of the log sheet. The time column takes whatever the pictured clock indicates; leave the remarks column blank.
9:09
